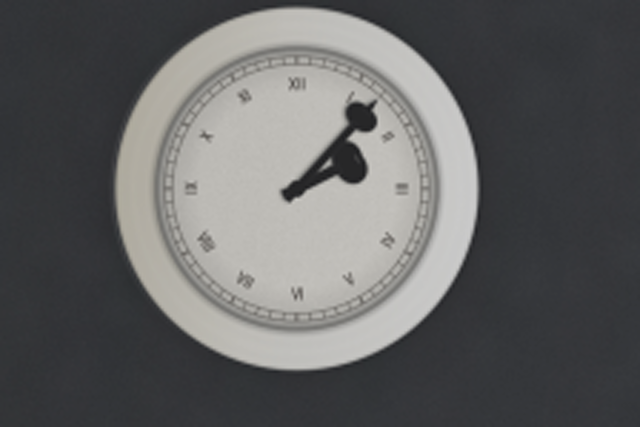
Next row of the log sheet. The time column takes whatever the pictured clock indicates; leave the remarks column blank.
2:07
